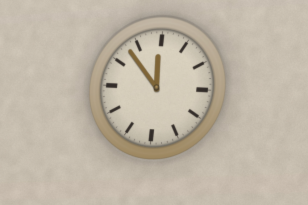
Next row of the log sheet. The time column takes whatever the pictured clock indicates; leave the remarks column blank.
11:53
